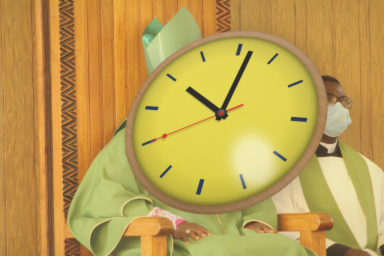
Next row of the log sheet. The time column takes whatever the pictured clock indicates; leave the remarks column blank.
10:01:40
